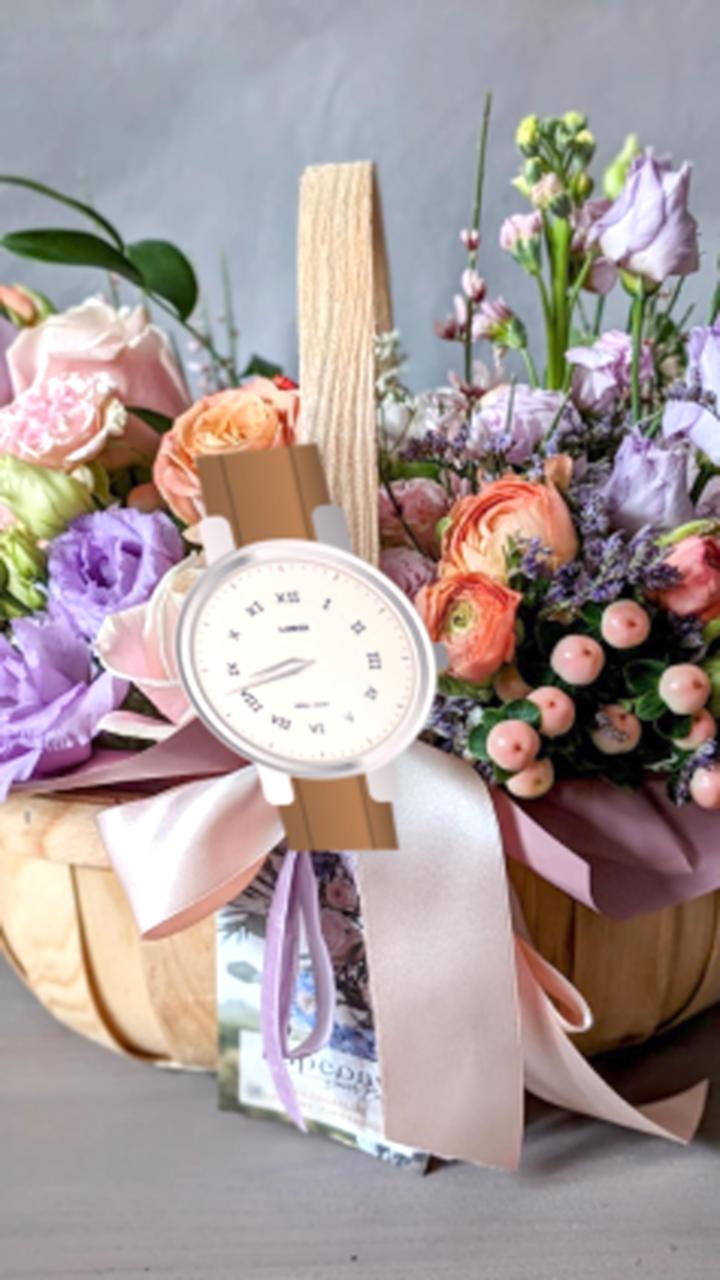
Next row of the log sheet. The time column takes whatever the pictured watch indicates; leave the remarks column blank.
8:42
